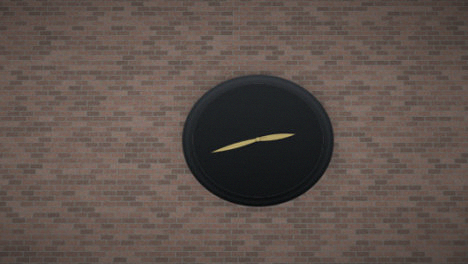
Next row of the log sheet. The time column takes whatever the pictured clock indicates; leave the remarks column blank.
2:42
